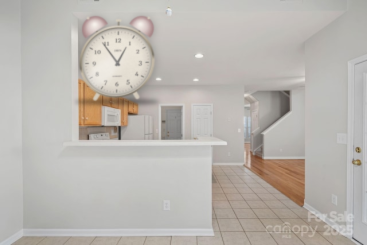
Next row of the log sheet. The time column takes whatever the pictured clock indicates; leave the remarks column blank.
12:54
